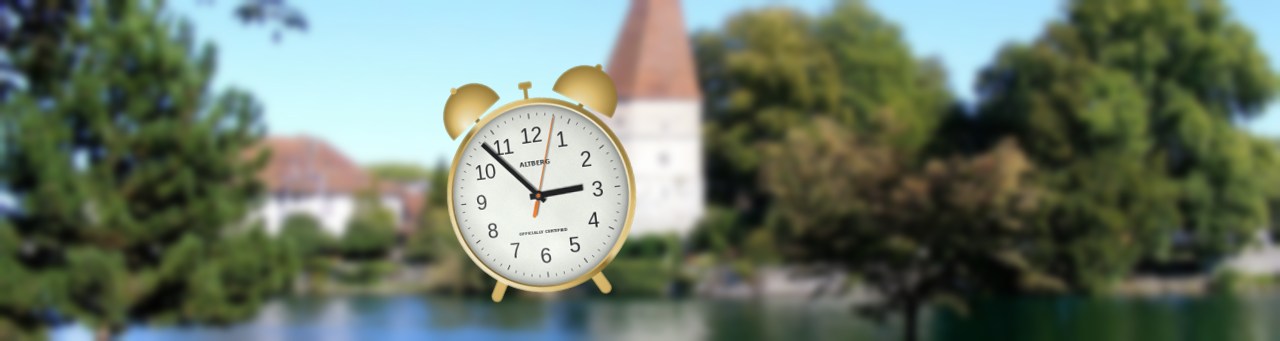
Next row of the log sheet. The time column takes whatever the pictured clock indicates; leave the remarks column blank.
2:53:03
